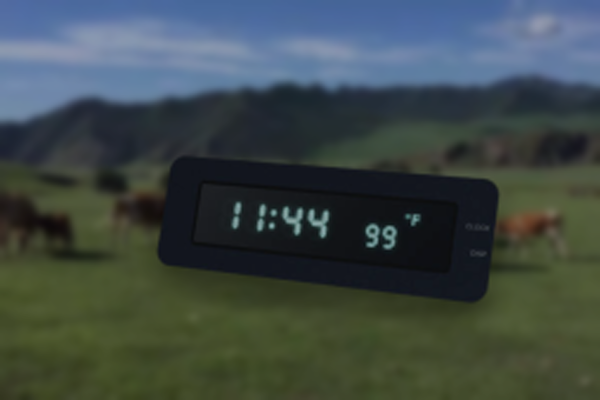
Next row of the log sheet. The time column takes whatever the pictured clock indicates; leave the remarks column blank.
11:44
